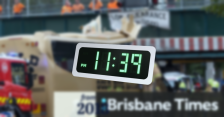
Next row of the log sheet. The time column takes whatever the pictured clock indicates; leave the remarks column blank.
11:39
